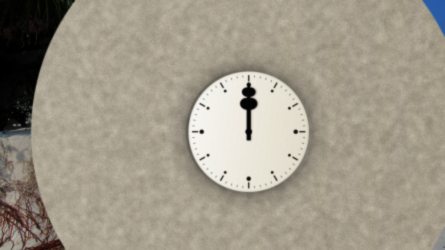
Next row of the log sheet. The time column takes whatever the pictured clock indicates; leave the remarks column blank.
12:00
